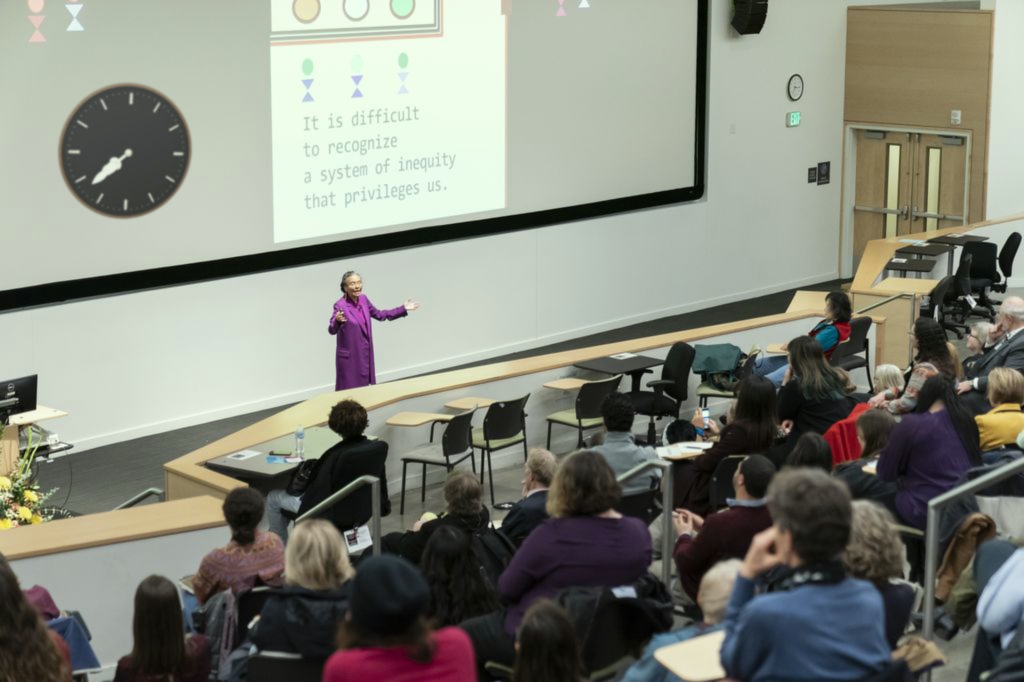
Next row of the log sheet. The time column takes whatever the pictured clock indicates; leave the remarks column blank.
7:38
